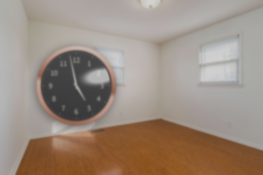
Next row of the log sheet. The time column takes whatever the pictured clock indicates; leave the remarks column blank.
4:58
